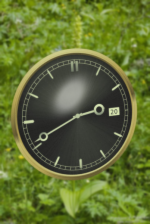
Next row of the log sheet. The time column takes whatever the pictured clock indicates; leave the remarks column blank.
2:41
